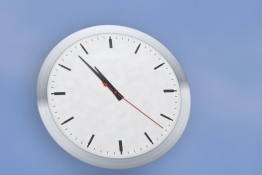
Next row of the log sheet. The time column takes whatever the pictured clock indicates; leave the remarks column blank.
10:53:22
